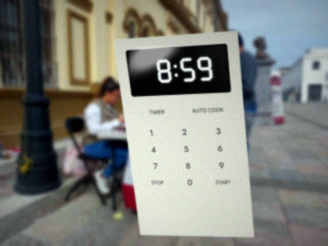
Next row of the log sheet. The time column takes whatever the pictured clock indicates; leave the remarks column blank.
8:59
